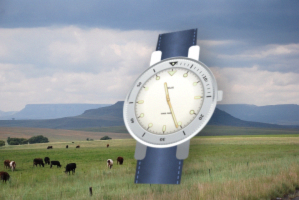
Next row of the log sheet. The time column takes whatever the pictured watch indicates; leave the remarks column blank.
11:26
